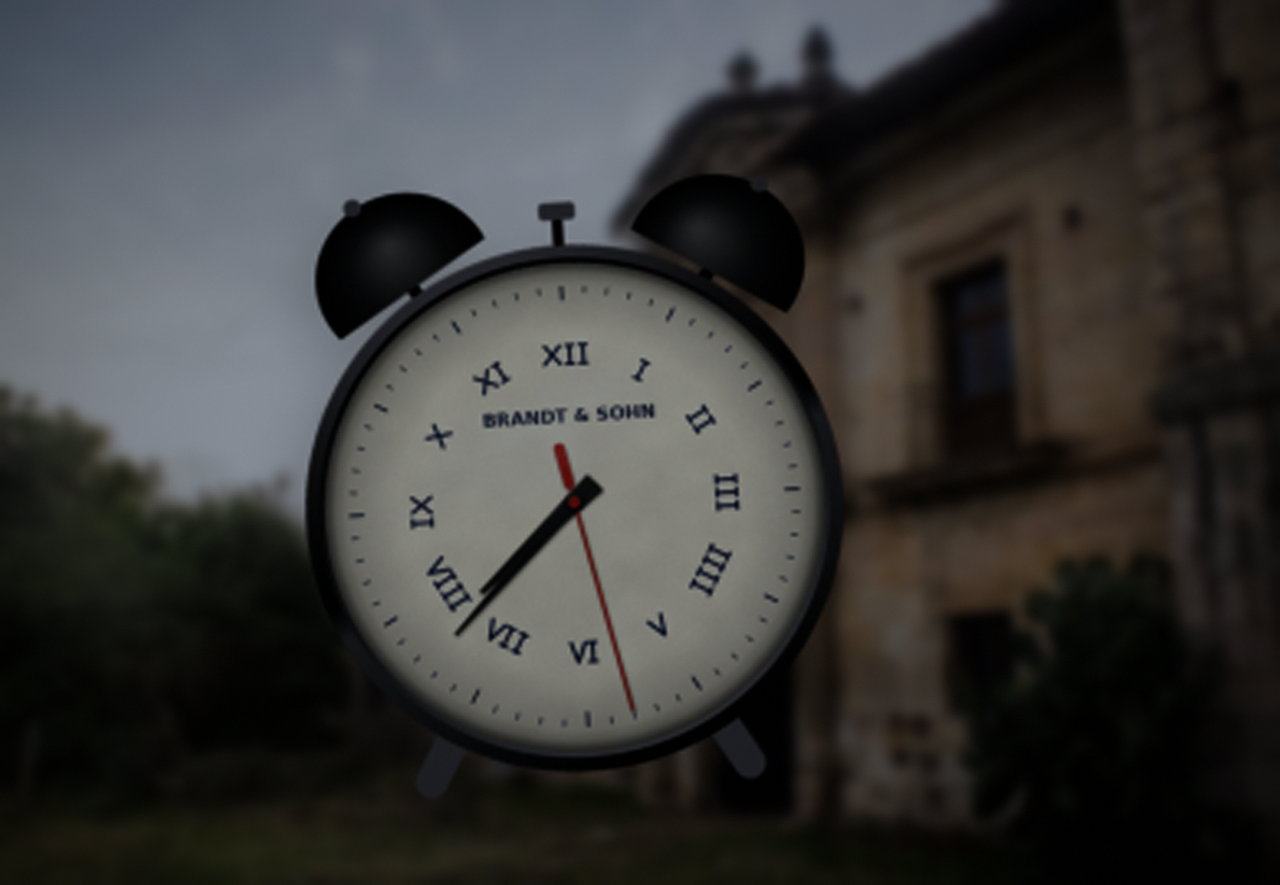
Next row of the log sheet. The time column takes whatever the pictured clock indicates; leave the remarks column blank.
7:37:28
